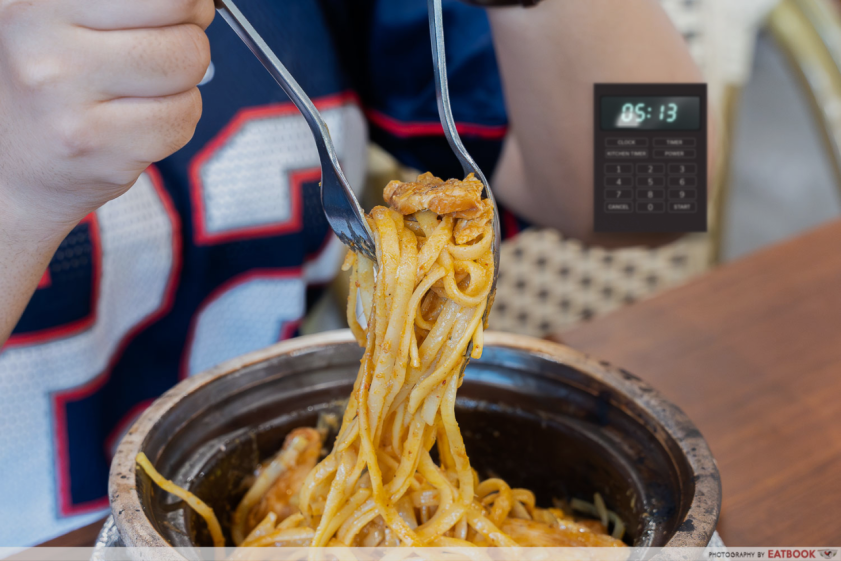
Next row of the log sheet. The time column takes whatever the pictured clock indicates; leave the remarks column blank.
5:13
